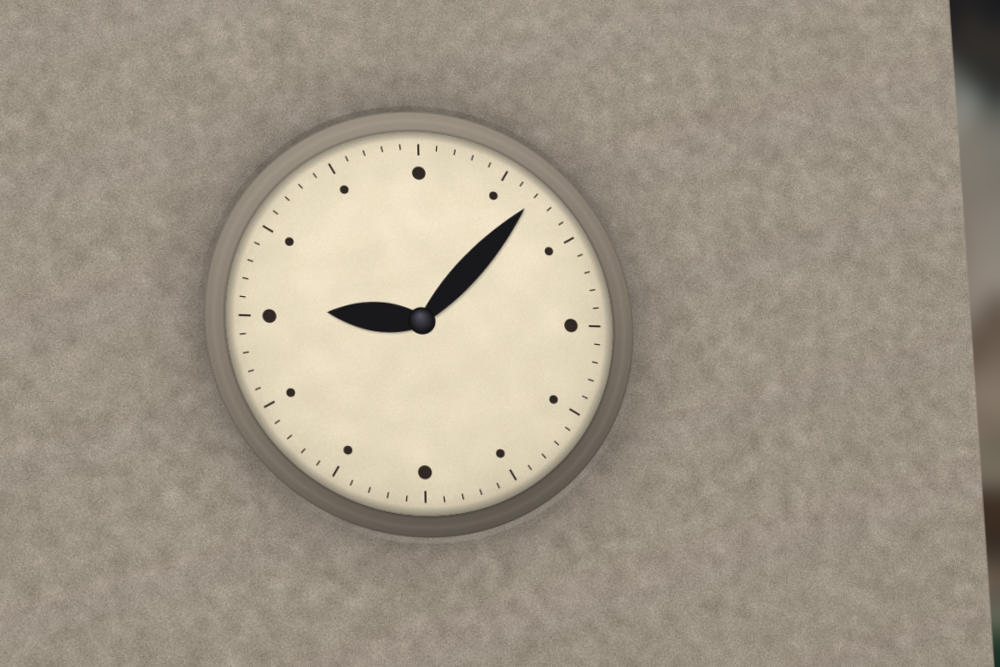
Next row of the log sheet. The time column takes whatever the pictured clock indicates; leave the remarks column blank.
9:07
